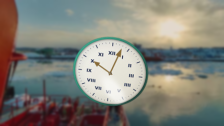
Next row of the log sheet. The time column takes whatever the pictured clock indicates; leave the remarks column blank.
10:03
